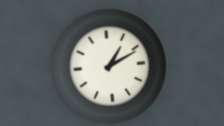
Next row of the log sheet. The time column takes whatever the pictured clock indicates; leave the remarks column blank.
1:11
